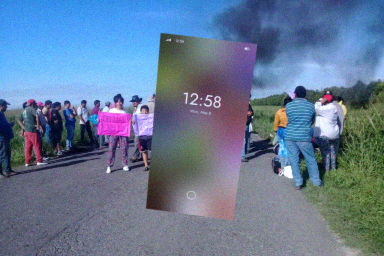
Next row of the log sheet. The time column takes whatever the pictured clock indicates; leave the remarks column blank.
12:58
